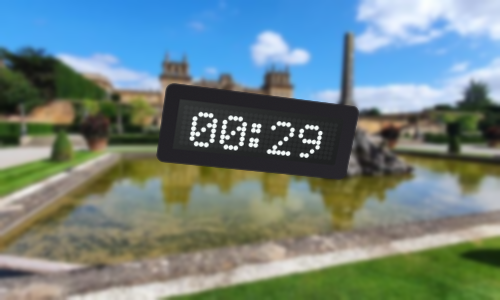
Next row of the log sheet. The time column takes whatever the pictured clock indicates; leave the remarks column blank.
0:29
